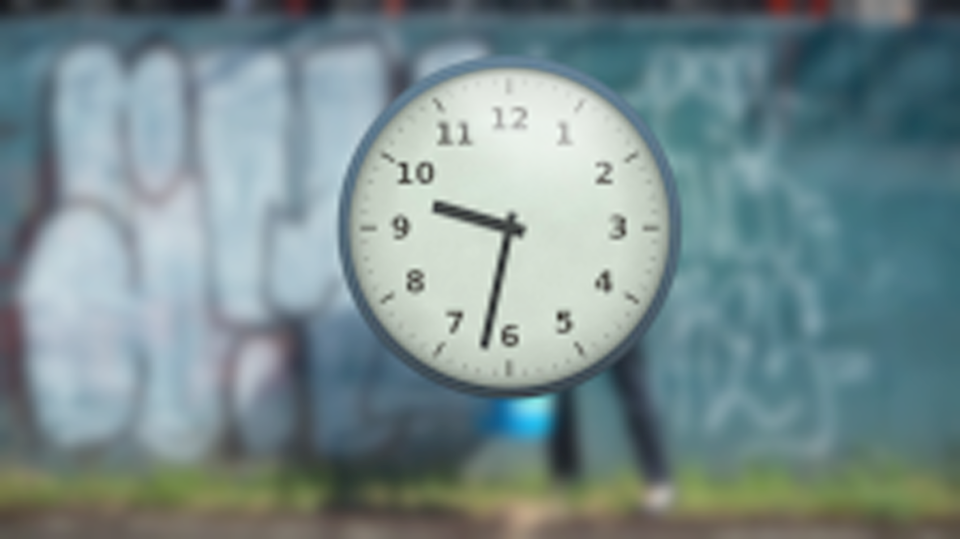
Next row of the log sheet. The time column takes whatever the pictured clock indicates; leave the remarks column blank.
9:32
